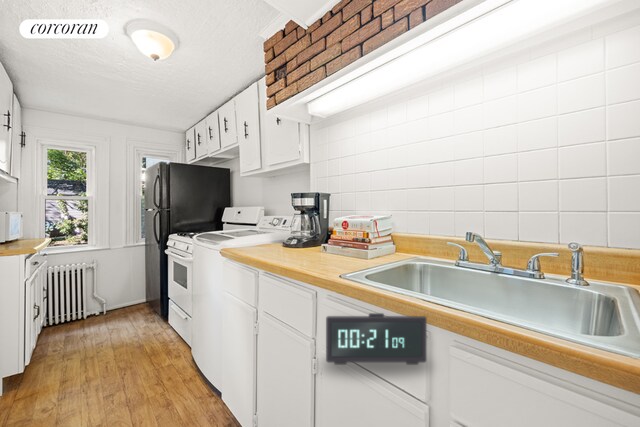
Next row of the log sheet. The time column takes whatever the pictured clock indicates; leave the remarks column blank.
0:21:09
